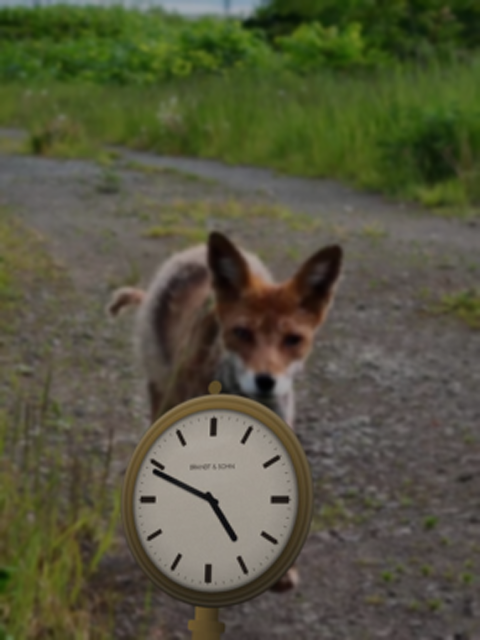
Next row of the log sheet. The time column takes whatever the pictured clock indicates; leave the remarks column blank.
4:49
